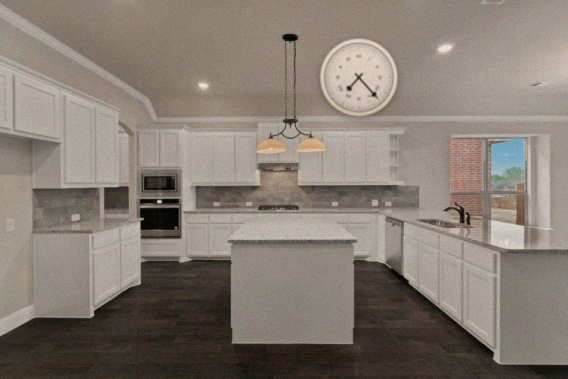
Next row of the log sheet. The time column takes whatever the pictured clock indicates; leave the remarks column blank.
7:23
